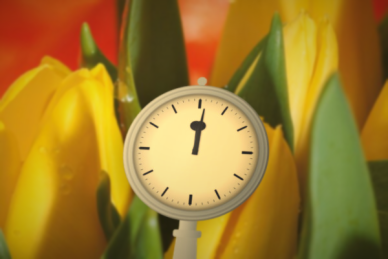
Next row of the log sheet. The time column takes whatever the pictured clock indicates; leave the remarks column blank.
12:01
